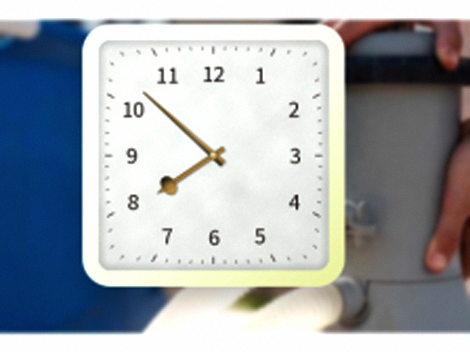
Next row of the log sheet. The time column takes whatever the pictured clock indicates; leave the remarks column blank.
7:52
